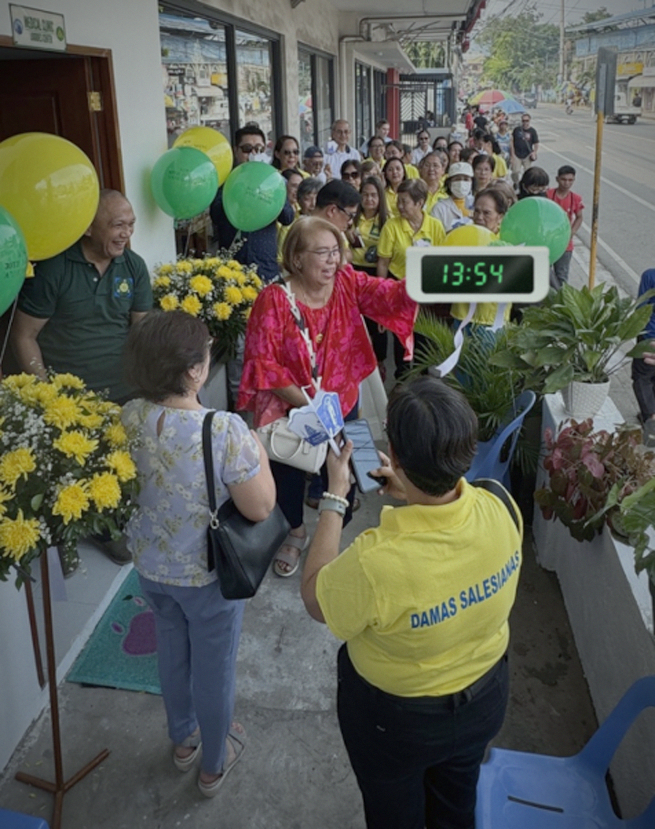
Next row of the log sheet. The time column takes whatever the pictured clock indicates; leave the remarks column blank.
13:54
